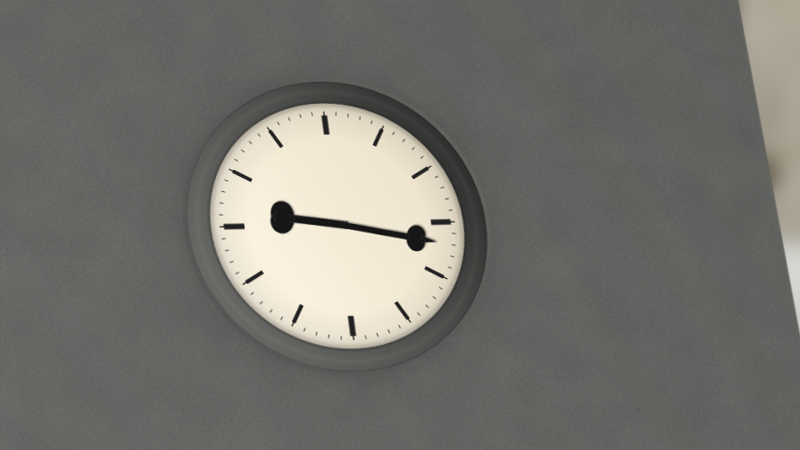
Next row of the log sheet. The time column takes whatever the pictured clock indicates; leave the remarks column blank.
9:17
